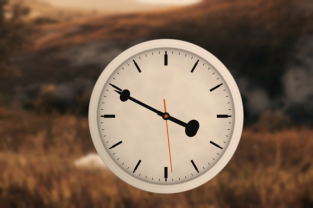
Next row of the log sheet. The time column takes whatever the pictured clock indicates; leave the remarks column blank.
3:49:29
